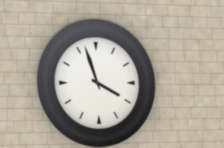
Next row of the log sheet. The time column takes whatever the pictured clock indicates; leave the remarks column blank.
3:57
